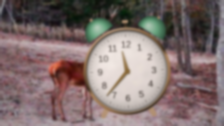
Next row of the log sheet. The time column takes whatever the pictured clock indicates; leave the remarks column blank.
11:37
